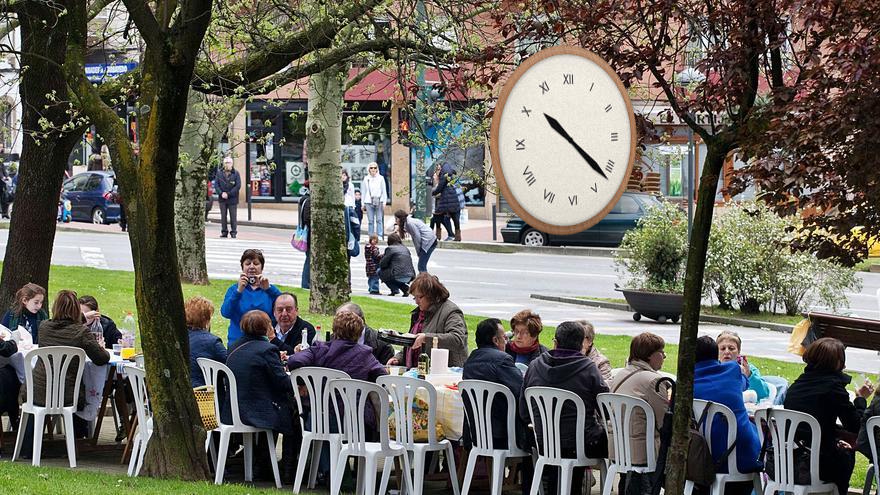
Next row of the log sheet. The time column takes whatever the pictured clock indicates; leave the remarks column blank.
10:22
